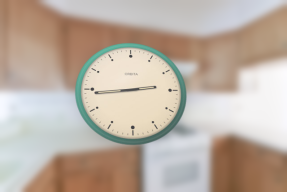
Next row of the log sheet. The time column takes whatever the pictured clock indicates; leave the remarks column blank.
2:44
